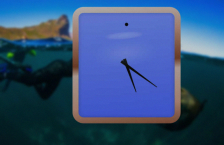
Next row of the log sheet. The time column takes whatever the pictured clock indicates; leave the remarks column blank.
5:21
